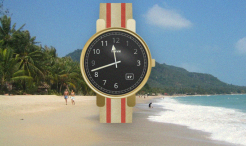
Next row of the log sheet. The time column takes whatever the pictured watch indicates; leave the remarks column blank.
11:42
